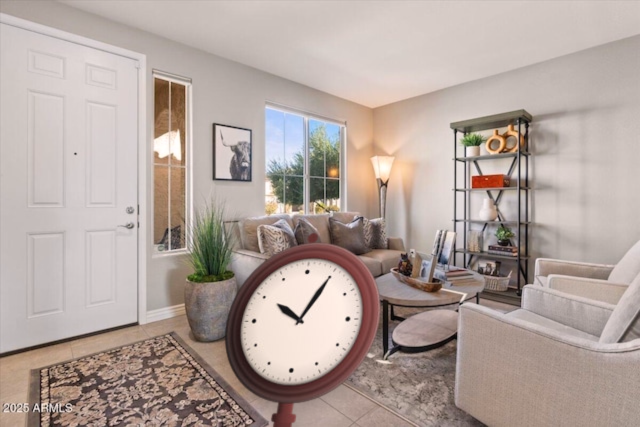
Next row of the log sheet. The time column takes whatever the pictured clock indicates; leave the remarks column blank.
10:05
